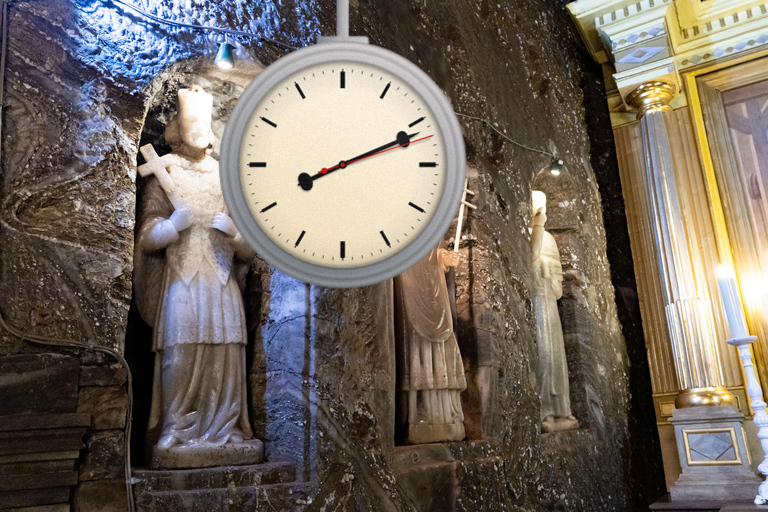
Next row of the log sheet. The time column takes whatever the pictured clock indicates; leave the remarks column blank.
8:11:12
